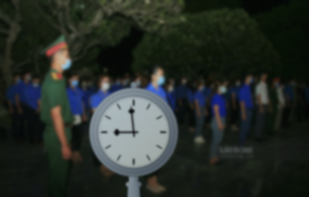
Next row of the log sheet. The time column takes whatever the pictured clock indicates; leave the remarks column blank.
8:59
